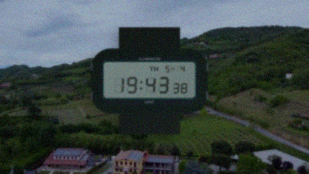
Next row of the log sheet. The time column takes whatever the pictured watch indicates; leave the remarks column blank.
19:43:38
